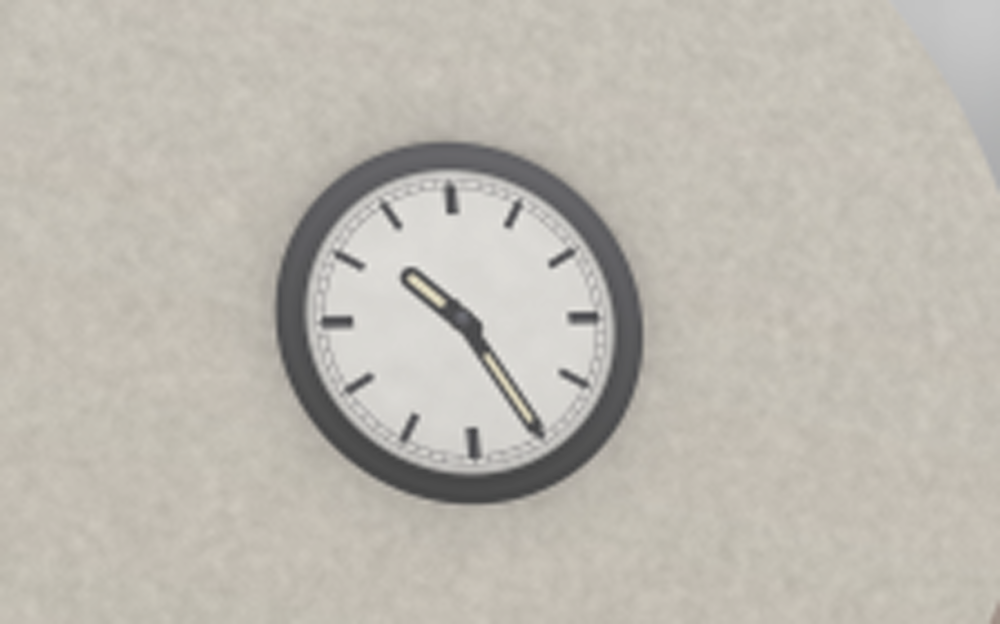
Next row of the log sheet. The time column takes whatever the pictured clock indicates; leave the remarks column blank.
10:25
